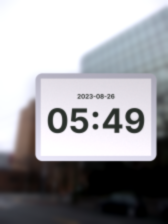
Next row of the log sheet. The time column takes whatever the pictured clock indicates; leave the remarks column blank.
5:49
